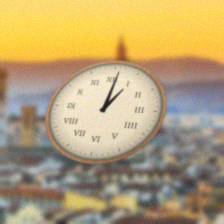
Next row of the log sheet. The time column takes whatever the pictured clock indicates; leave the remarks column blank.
1:01
